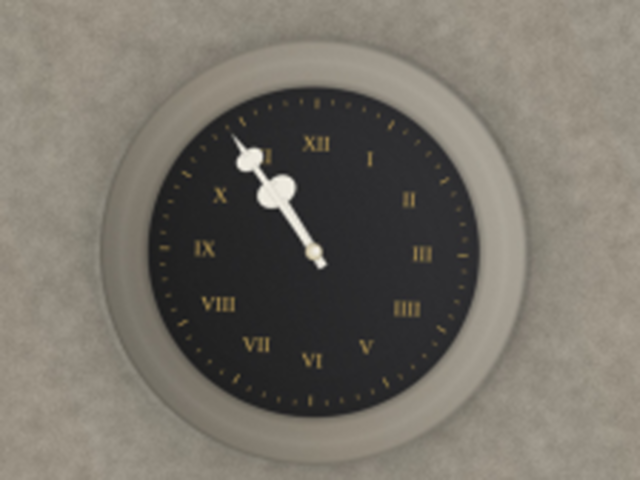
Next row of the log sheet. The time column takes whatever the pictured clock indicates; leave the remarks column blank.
10:54
